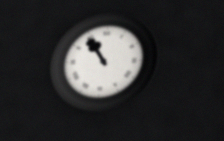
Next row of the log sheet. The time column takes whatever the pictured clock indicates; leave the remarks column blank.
10:54
